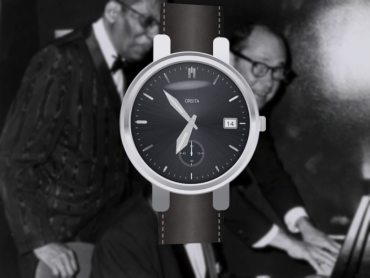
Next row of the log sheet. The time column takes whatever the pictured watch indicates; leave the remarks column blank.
6:53
